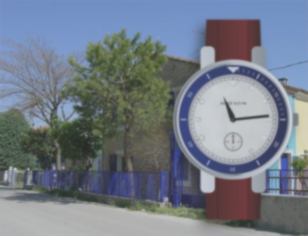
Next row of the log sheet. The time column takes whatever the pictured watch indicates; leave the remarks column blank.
11:14
